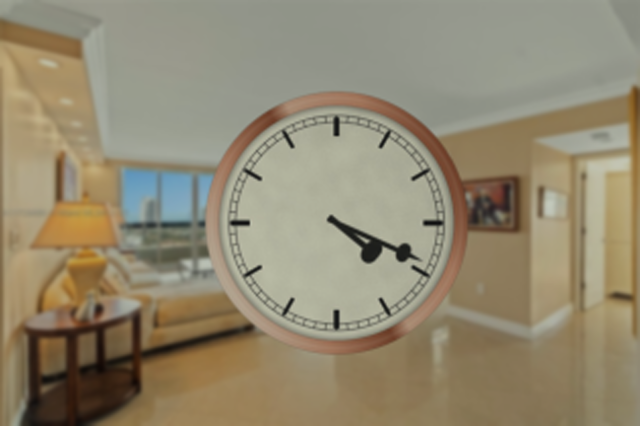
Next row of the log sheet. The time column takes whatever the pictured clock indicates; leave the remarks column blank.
4:19
